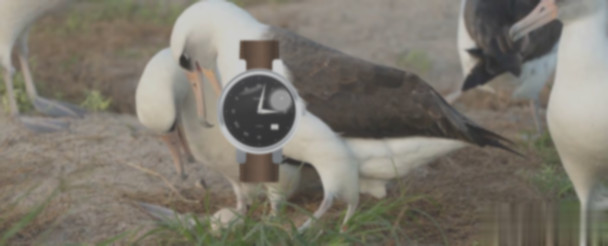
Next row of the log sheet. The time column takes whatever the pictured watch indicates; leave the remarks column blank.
3:02
